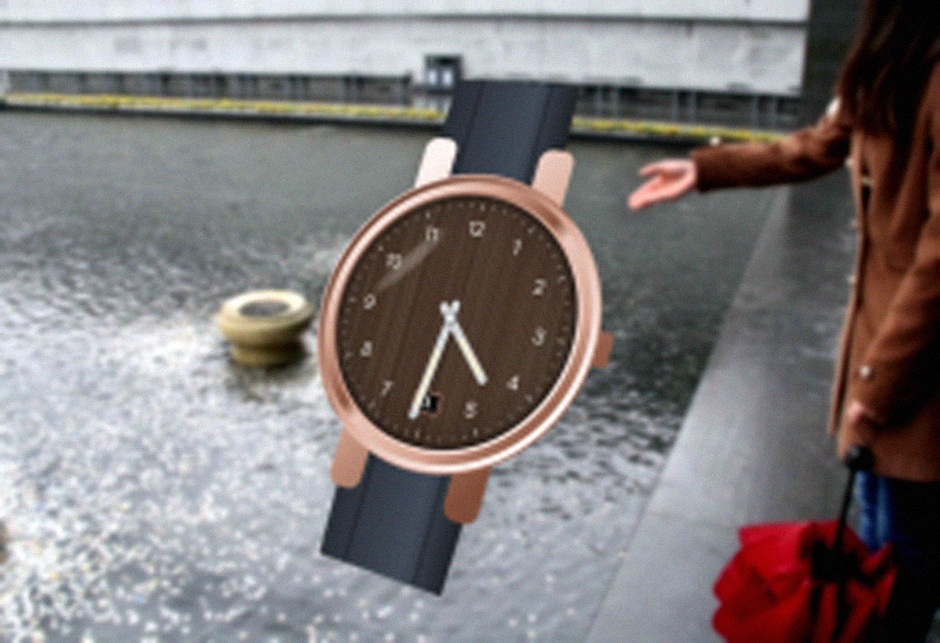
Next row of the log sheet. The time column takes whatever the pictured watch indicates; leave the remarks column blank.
4:31
